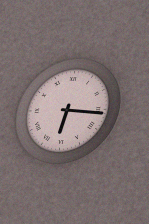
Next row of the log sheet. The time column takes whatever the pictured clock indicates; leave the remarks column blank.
6:16
